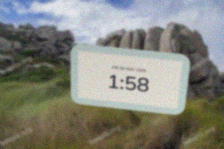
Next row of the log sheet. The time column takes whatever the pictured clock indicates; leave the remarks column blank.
1:58
